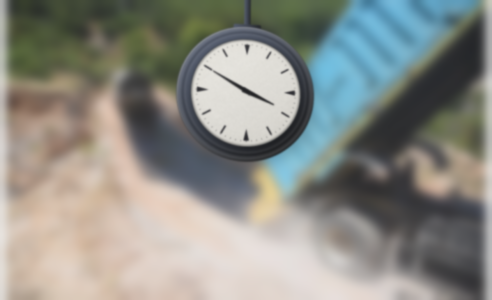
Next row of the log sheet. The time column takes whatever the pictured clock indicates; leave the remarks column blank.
3:50
